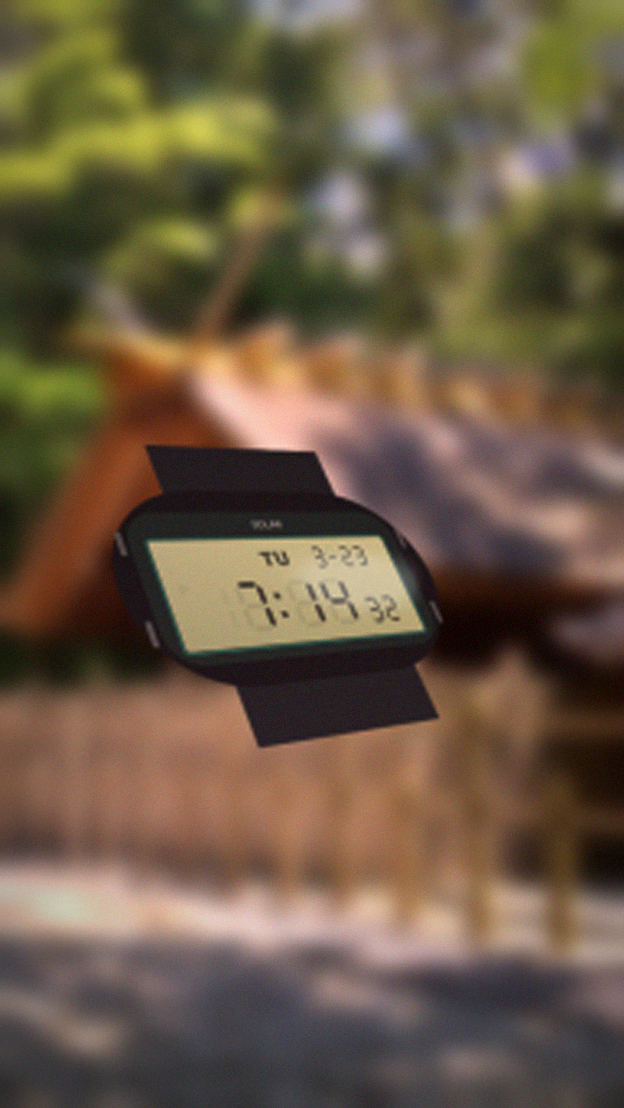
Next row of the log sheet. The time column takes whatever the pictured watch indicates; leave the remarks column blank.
7:14:32
